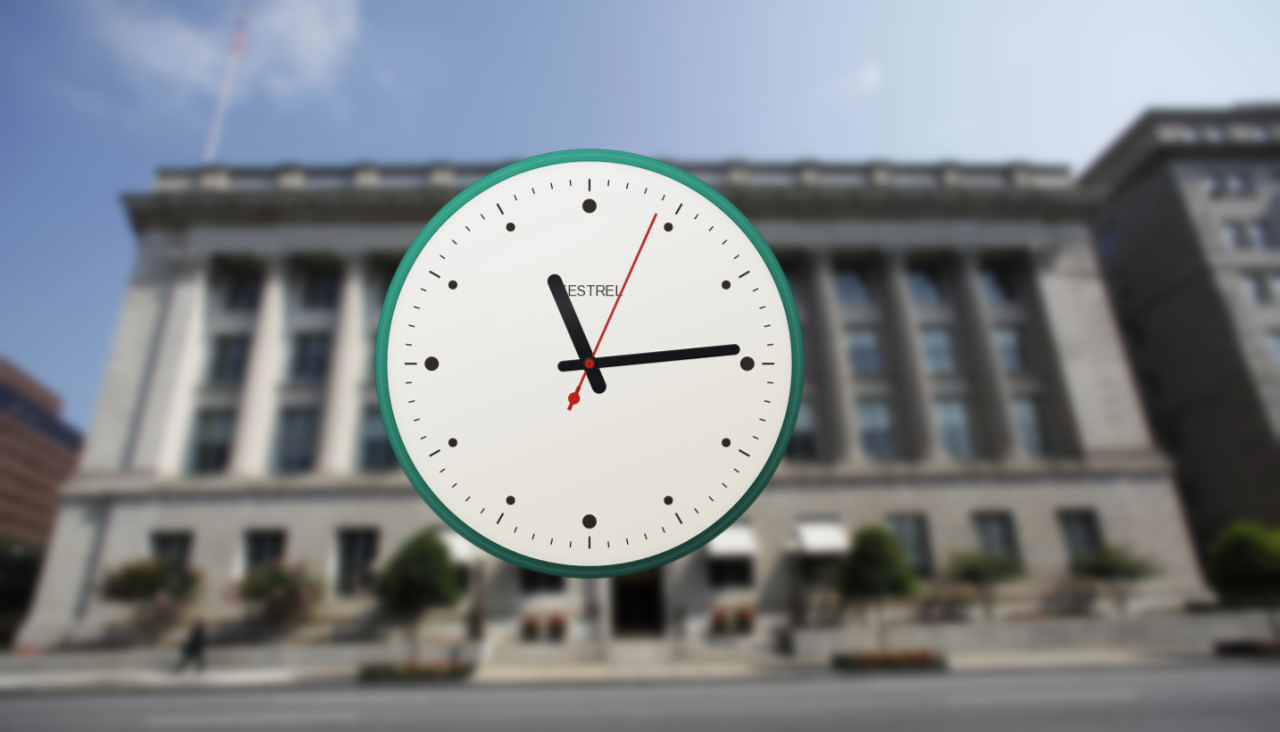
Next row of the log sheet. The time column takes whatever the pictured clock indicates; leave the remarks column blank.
11:14:04
